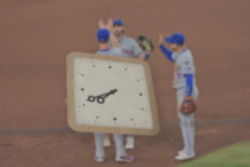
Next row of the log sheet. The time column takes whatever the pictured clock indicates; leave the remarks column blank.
7:41
